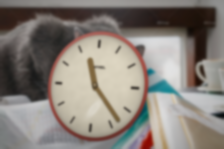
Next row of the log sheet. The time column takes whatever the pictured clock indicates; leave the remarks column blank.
11:23
